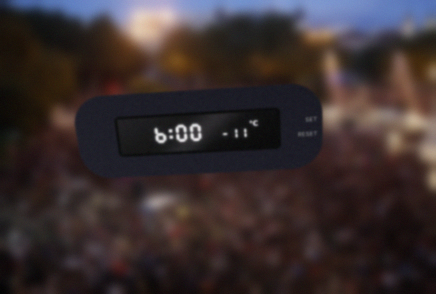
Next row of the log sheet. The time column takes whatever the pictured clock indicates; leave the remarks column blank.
6:00
